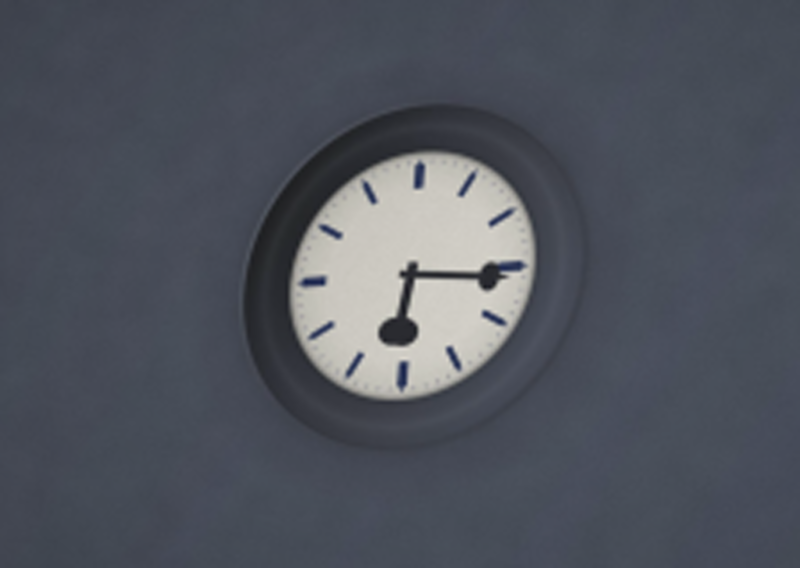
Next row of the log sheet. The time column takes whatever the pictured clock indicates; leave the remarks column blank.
6:16
